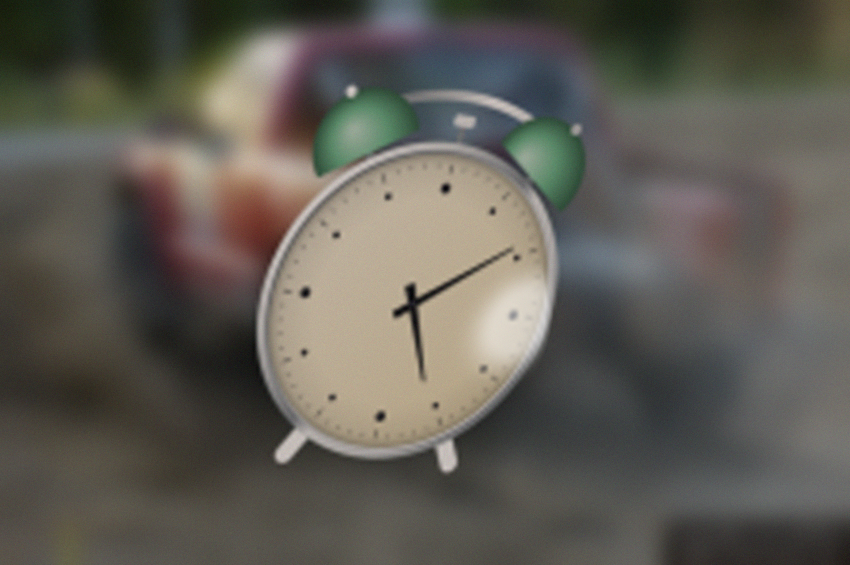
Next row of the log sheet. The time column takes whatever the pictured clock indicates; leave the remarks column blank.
5:09
